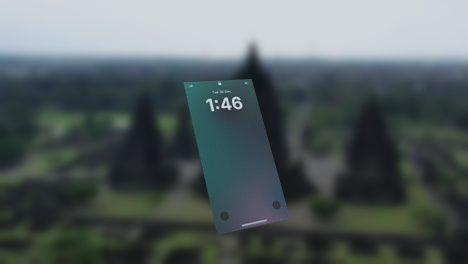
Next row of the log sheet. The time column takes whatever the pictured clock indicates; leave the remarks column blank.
1:46
